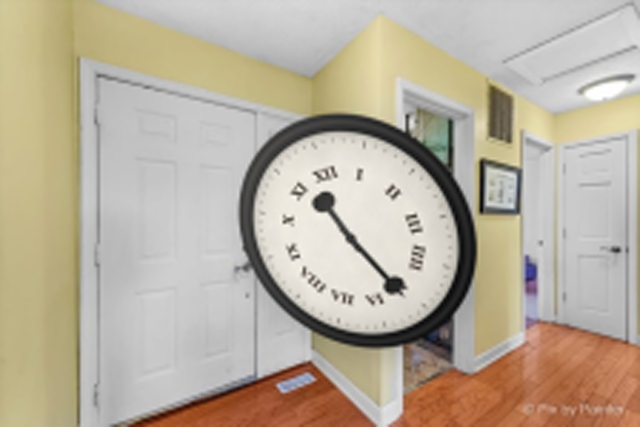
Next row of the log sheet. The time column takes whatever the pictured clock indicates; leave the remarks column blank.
11:26
